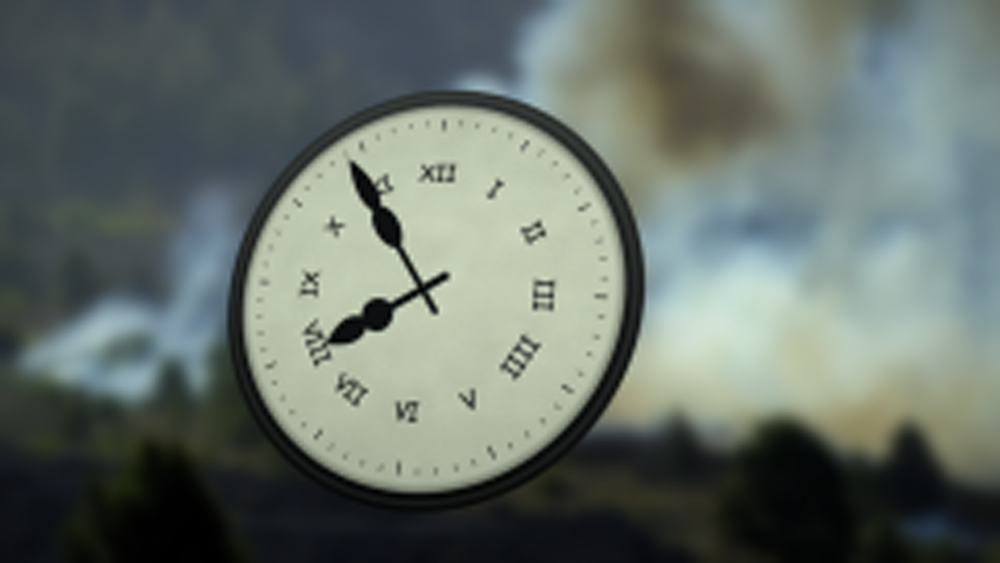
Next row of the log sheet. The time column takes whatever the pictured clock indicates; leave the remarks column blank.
7:54
